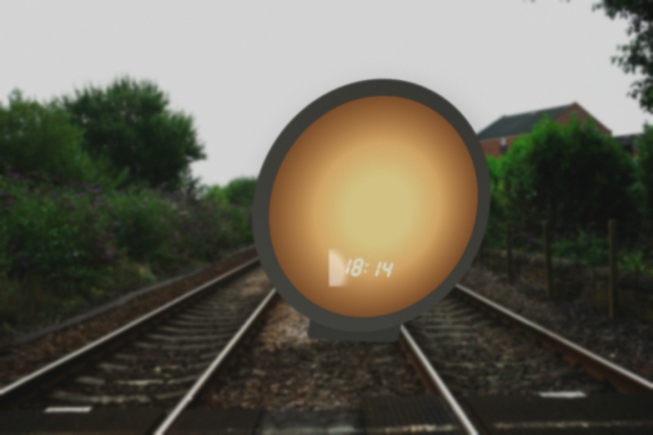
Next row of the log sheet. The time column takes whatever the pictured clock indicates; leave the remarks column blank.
18:14
